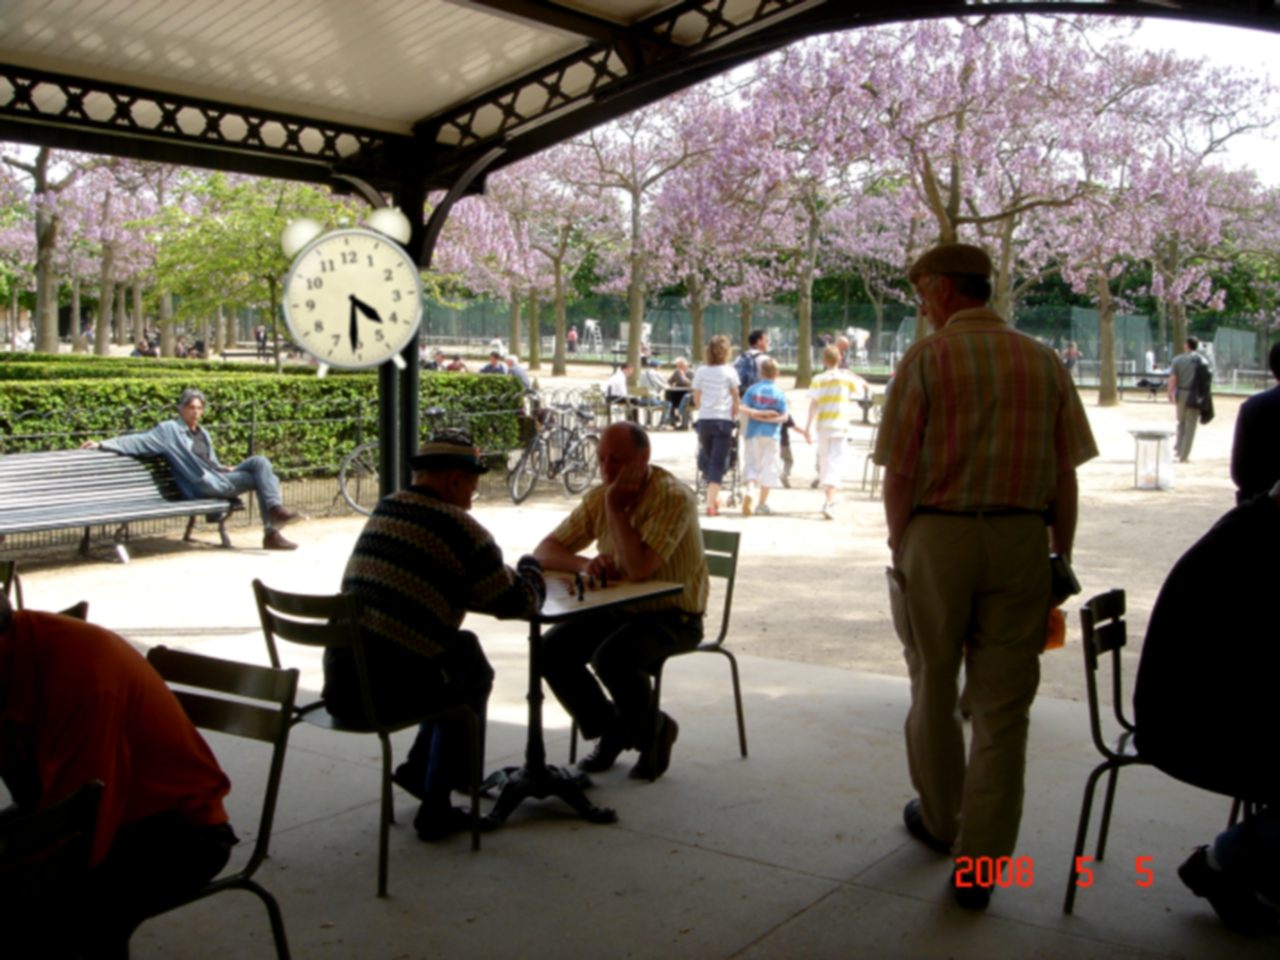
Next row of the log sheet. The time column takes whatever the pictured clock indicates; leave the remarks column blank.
4:31
